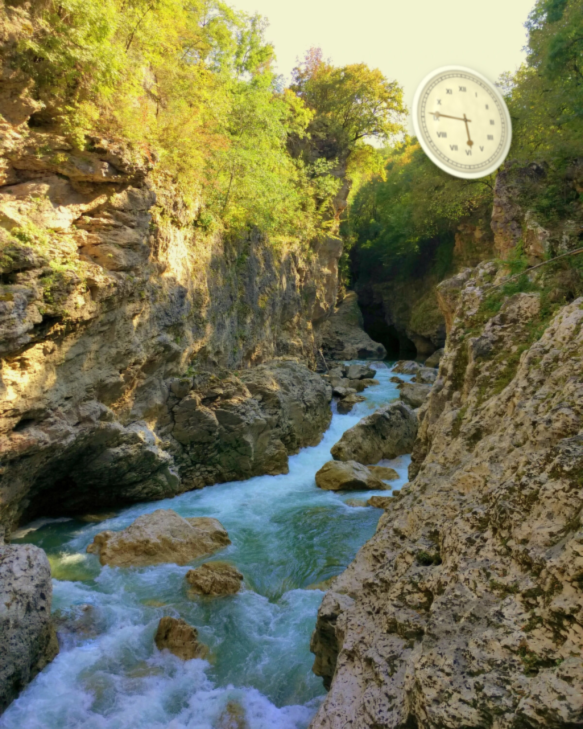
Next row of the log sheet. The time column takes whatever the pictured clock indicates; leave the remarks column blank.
5:46
